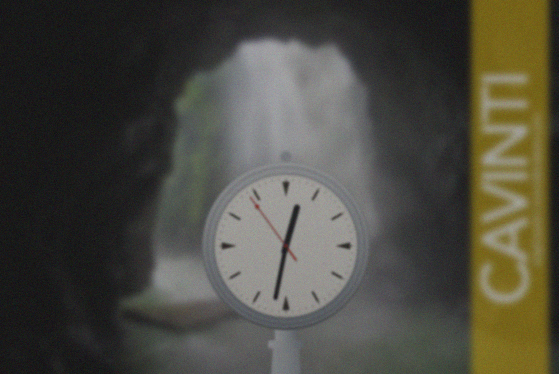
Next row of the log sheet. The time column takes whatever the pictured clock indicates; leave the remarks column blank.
12:31:54
